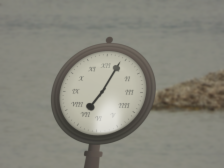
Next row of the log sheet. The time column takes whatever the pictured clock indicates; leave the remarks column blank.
7:04
